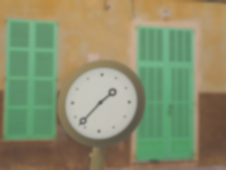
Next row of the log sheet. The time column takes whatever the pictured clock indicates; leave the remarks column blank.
1:37
